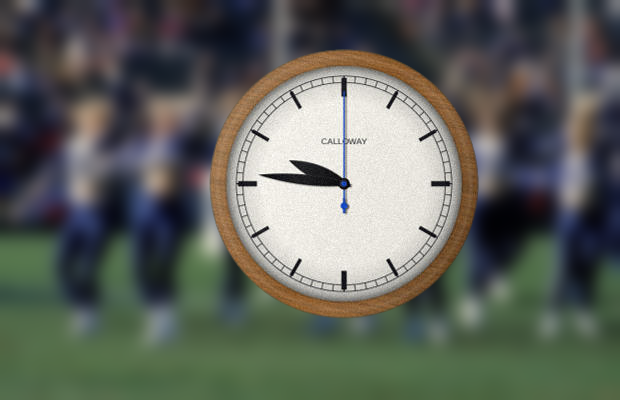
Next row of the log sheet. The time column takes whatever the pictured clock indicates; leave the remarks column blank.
9:46:00
